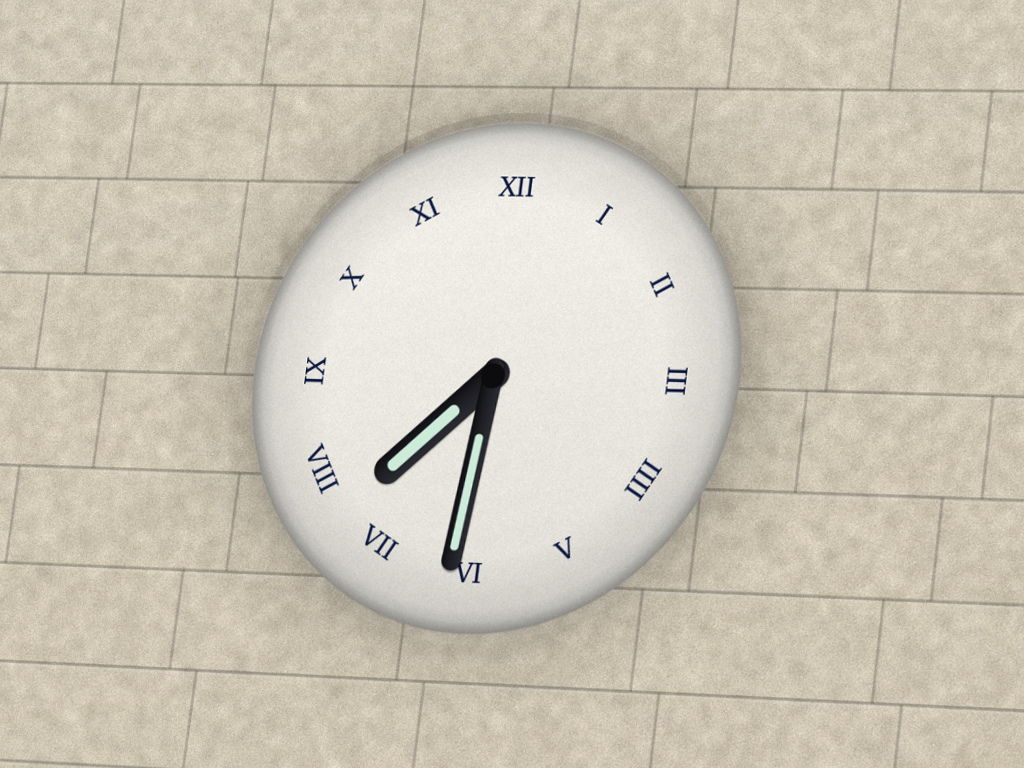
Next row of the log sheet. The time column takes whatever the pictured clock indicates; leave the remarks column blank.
7:31
